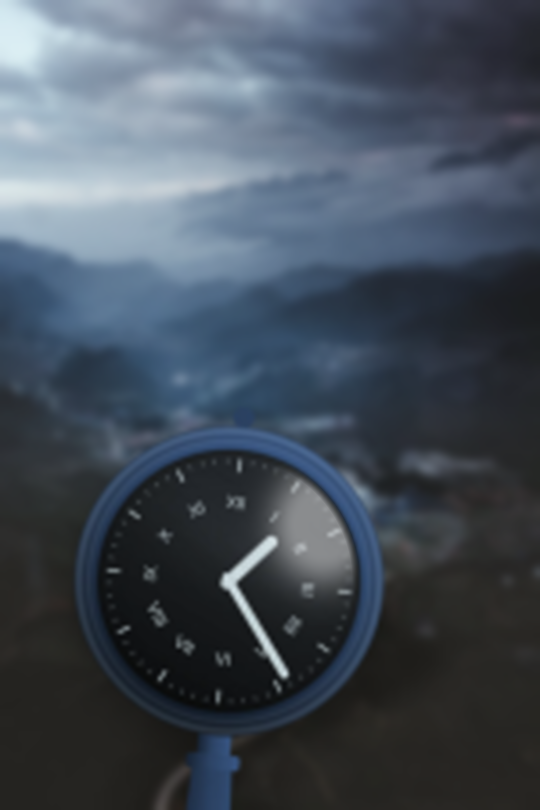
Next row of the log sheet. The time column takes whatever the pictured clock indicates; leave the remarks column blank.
1:24
